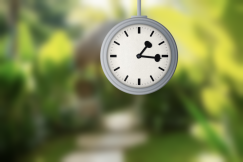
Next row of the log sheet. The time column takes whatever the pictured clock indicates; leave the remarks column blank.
1:16
